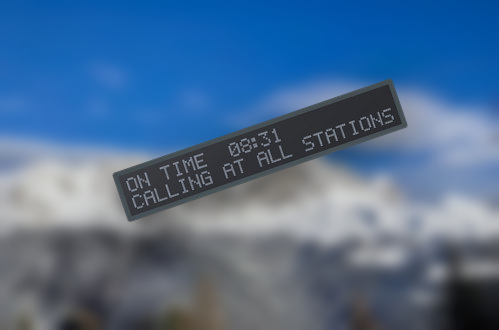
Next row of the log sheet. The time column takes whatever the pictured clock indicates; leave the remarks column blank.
8:31
